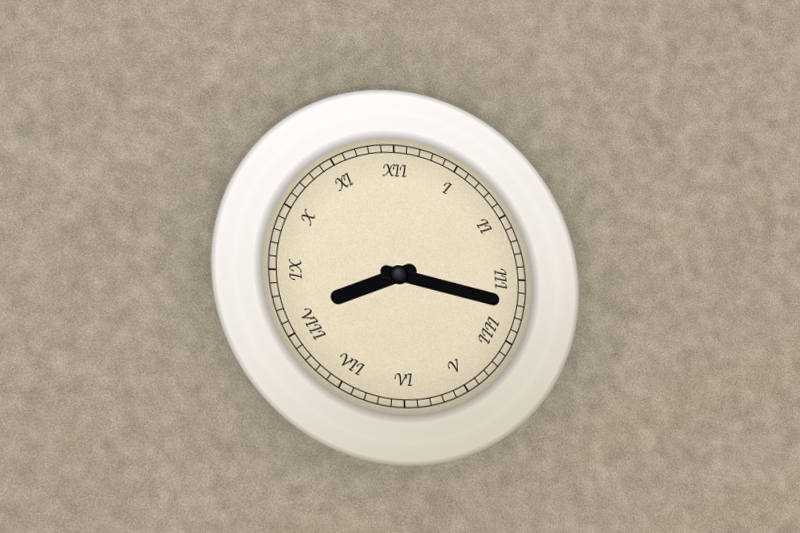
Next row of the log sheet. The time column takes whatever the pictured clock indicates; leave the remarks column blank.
8:17
